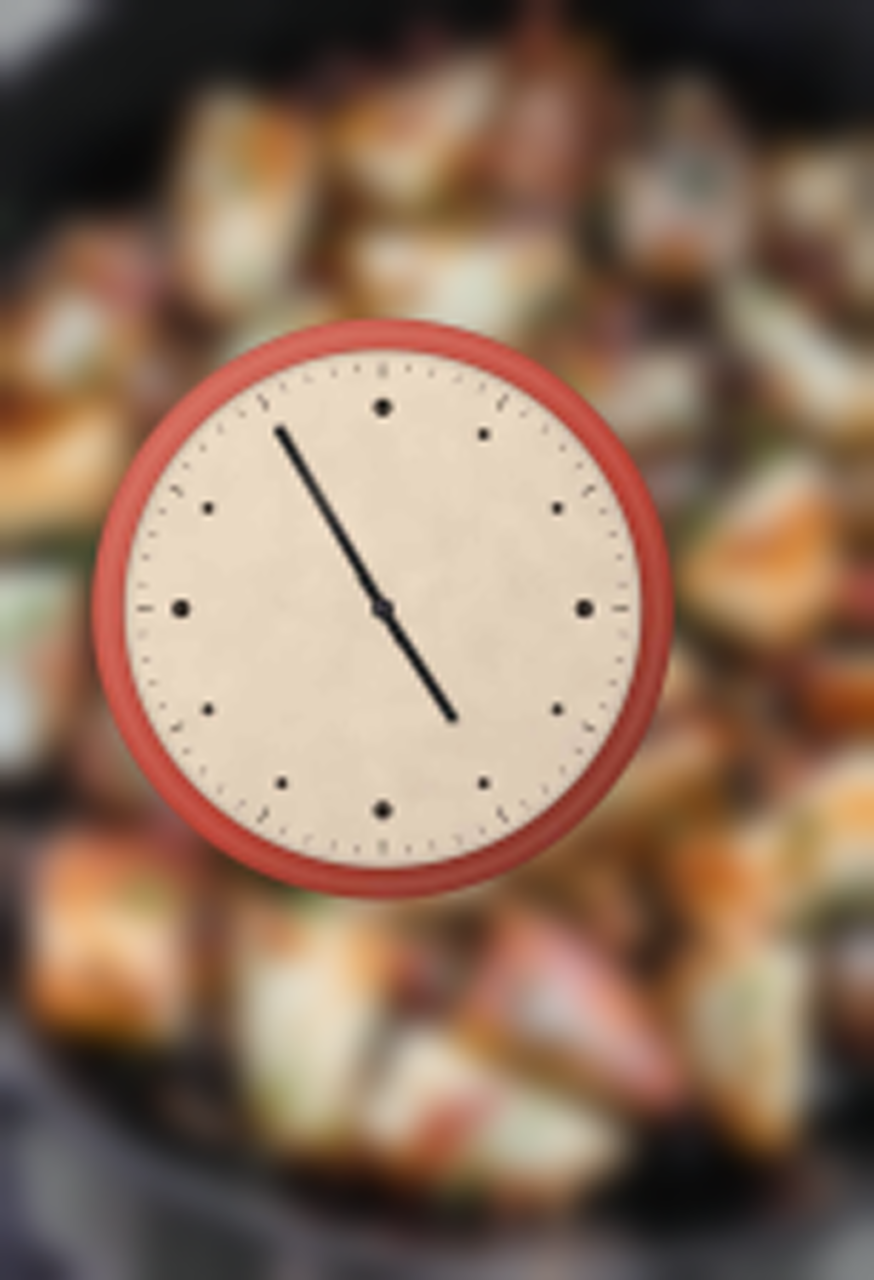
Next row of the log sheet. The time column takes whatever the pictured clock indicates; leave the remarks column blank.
4:55
